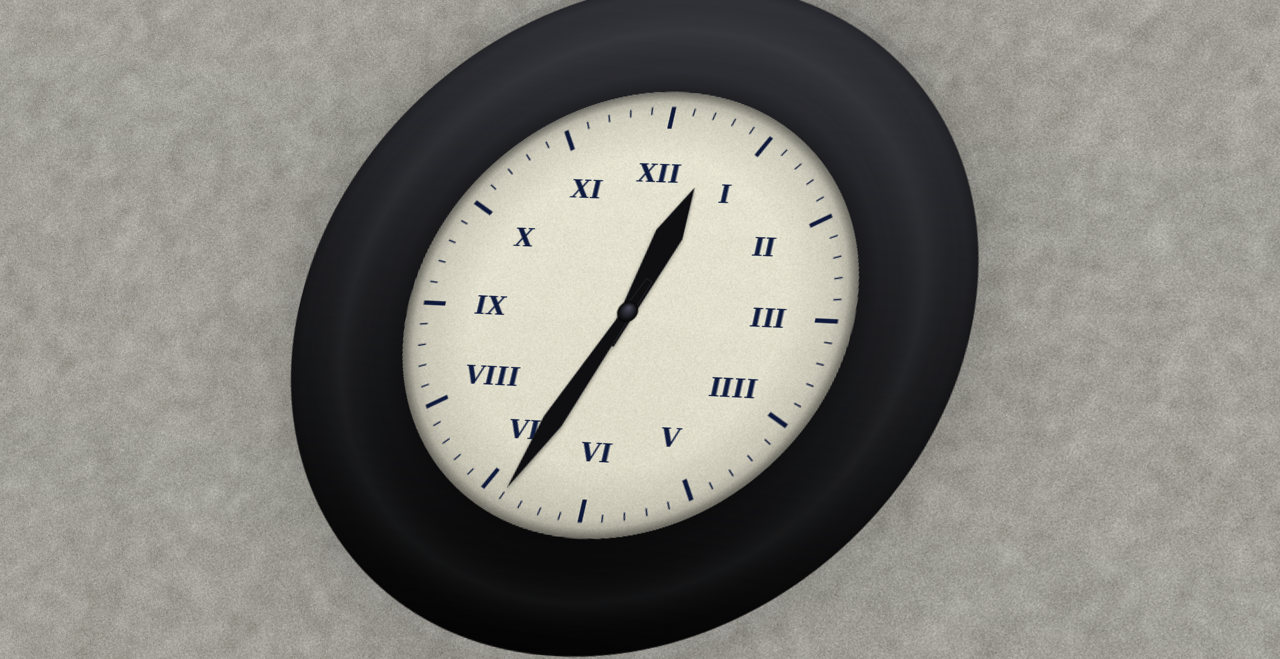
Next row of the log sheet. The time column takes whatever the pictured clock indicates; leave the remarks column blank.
12:34
